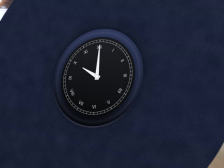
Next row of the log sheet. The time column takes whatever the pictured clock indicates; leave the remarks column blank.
10:00
